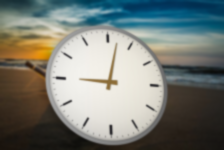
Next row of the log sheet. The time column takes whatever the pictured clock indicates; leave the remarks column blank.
9:02
